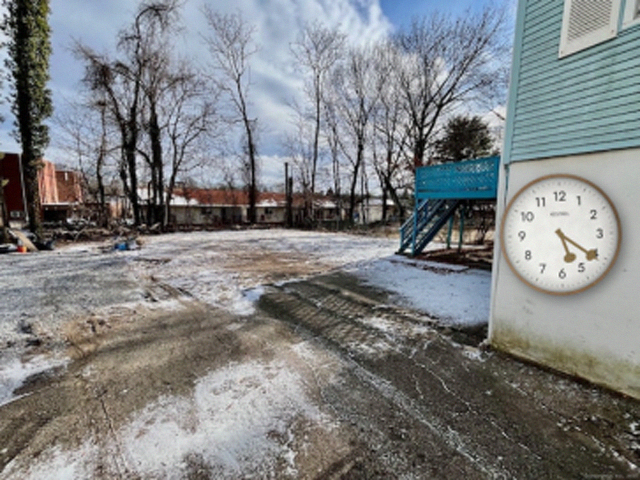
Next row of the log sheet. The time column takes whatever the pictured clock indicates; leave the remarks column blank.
5:21
